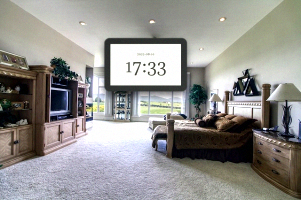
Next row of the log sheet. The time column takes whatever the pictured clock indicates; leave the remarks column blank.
17:33
